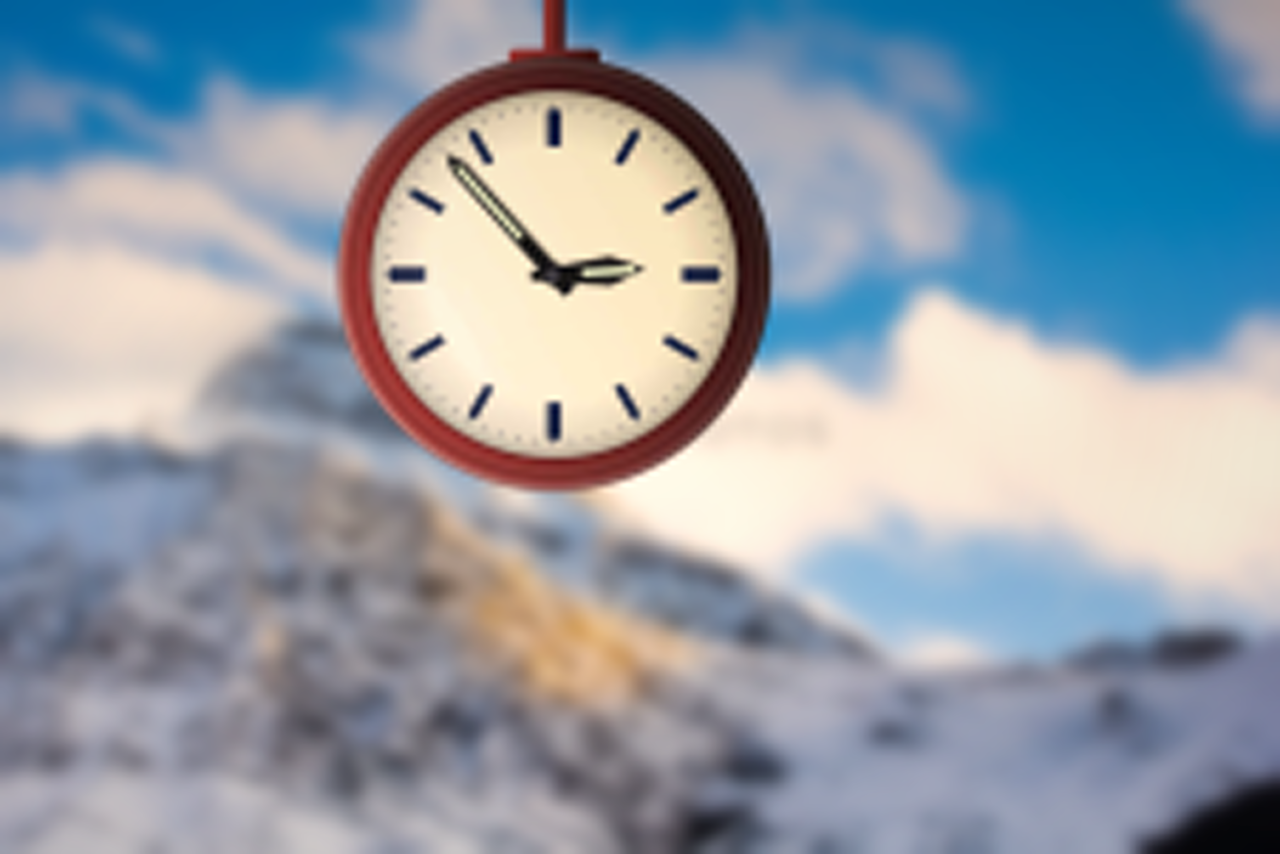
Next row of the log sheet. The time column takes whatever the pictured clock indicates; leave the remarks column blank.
2:53
